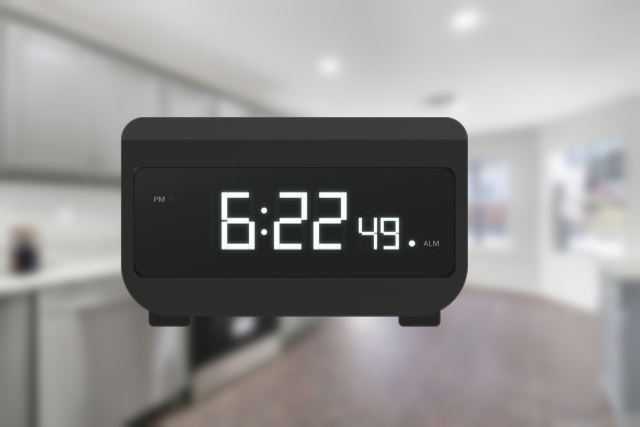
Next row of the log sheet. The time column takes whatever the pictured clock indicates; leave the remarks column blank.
6:22:49
